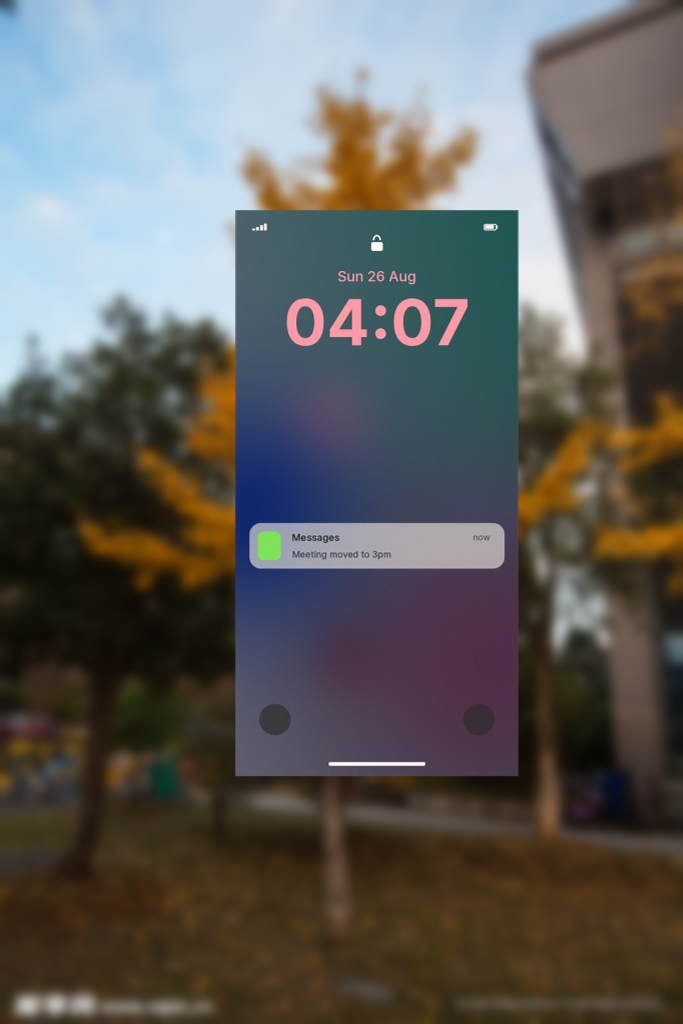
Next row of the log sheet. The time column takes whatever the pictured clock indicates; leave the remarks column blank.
4:07
